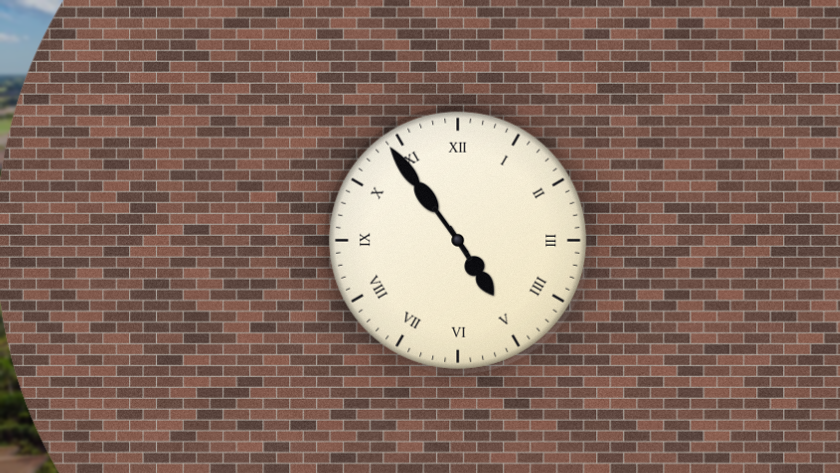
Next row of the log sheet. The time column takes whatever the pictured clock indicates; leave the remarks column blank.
4:54
